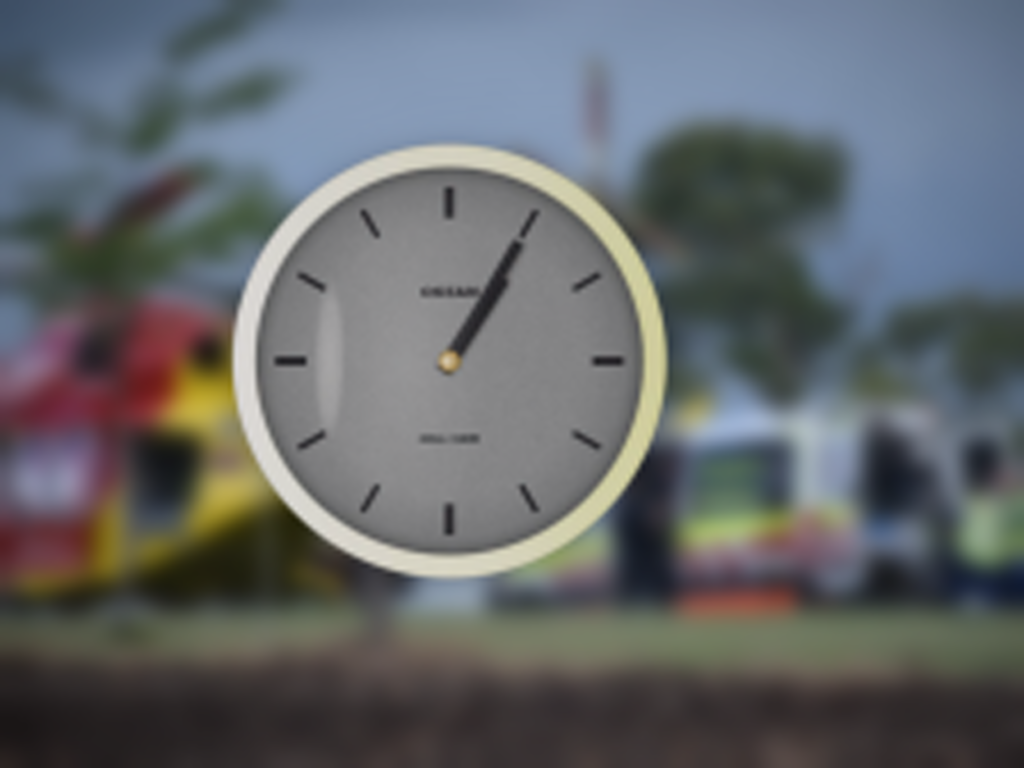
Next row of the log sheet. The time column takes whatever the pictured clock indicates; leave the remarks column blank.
1:05
